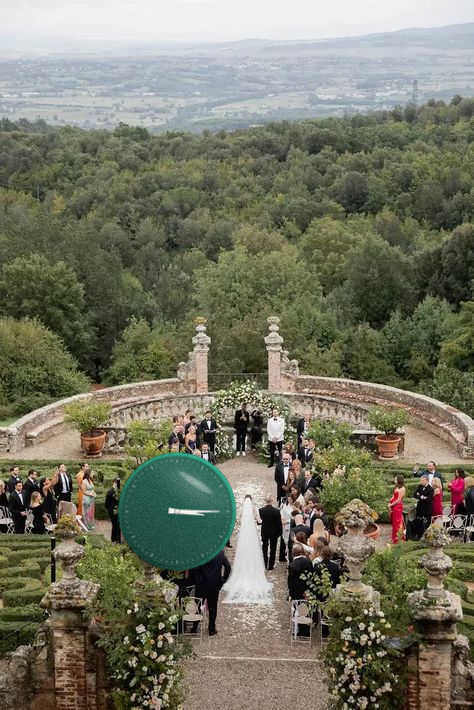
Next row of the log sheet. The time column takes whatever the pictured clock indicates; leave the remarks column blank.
3:15
